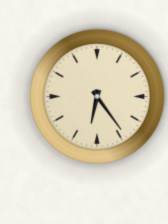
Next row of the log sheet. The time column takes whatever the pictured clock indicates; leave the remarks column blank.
6:24
